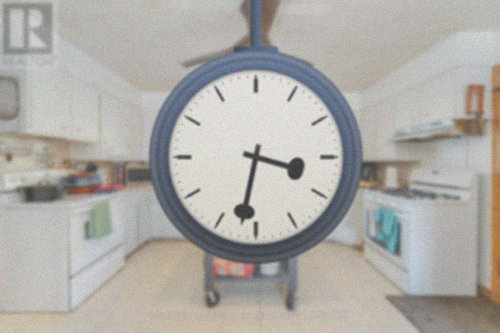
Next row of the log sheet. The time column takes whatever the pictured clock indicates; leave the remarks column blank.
3:32
